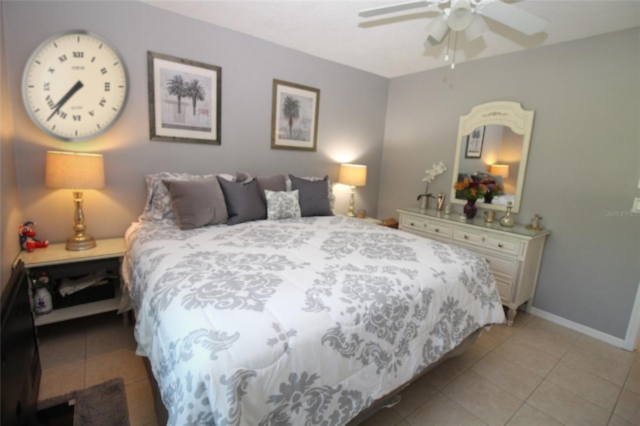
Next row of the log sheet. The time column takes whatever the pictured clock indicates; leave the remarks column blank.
7:37
